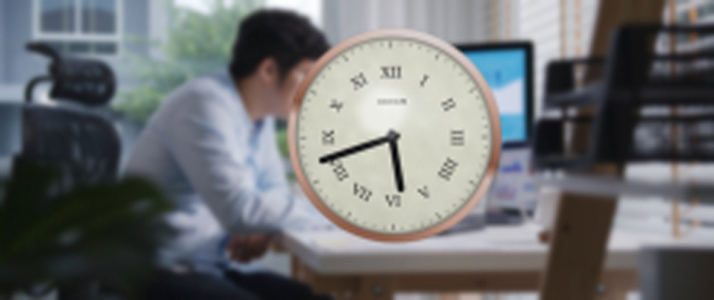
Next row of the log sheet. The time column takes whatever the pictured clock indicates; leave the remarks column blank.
5:42
